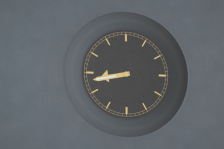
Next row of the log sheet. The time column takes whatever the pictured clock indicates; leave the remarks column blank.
8:43
